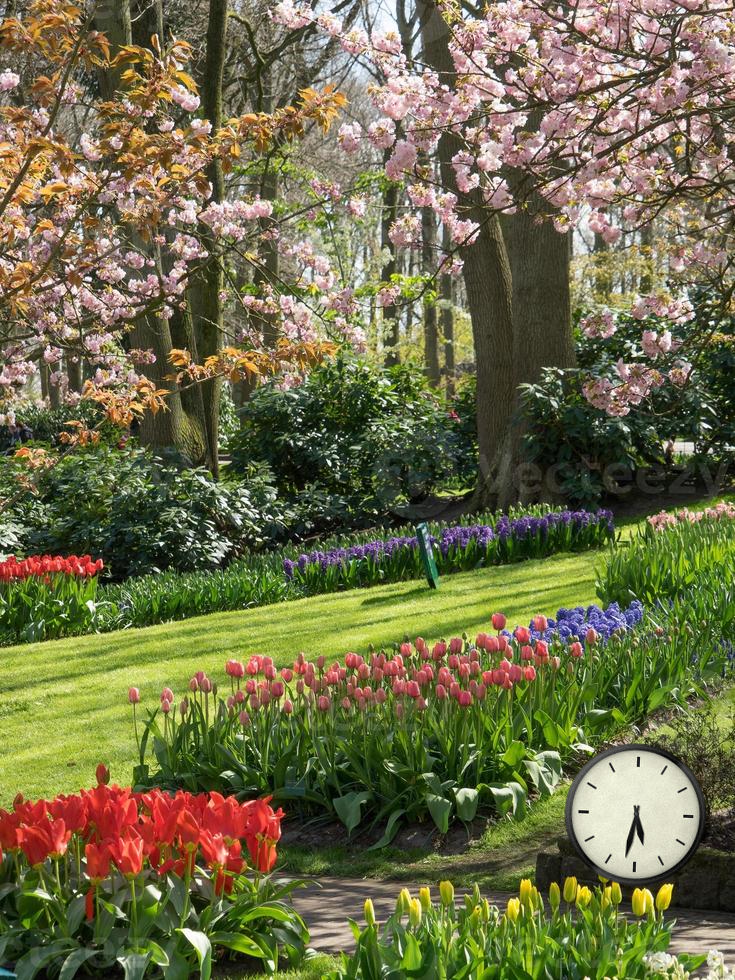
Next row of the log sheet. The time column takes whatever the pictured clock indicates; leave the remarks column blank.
5:32
